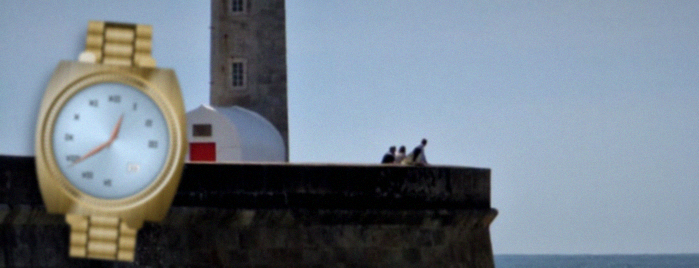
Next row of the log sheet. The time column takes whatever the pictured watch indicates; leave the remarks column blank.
12:39
